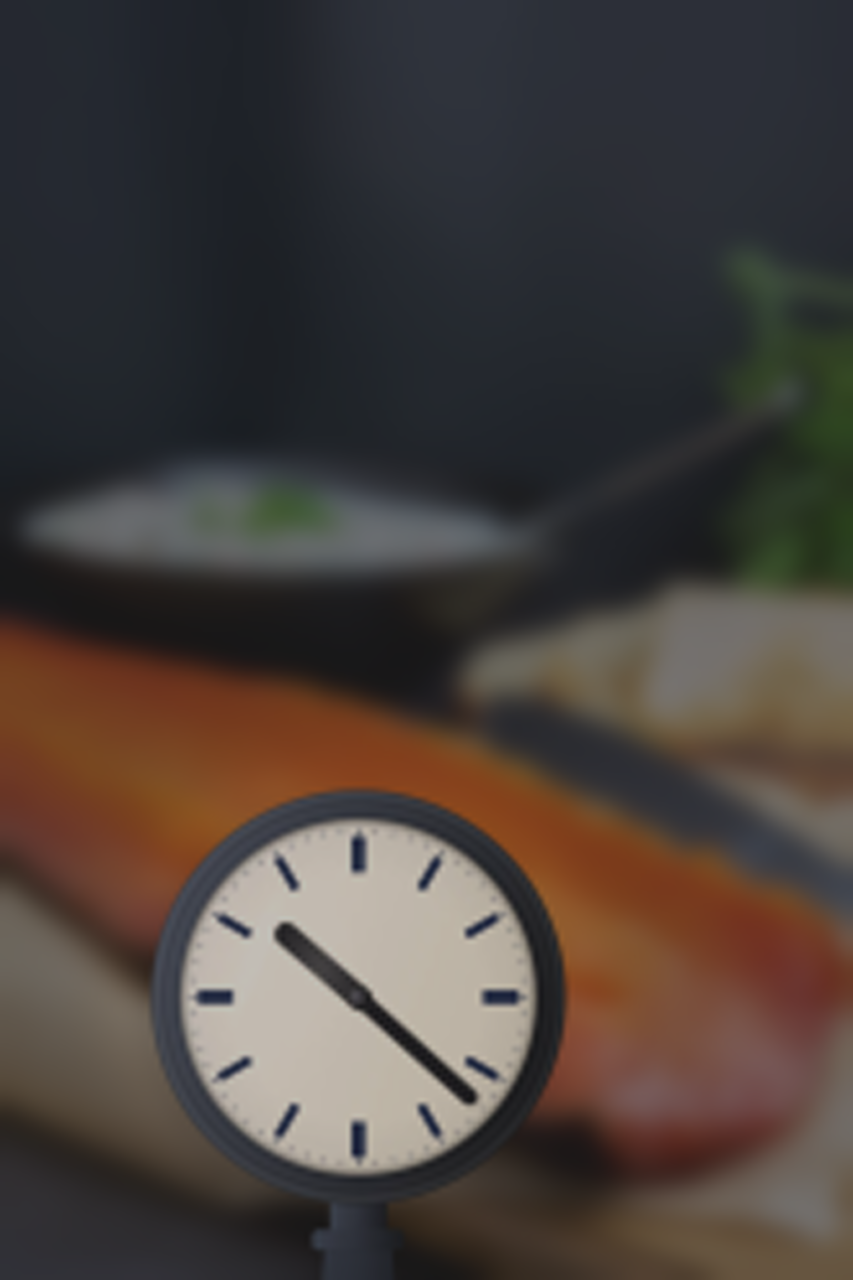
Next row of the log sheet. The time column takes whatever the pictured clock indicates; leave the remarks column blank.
10:22
